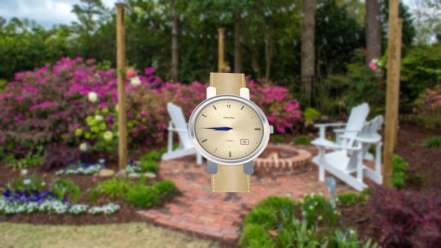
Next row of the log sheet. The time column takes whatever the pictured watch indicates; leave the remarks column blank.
8:45
